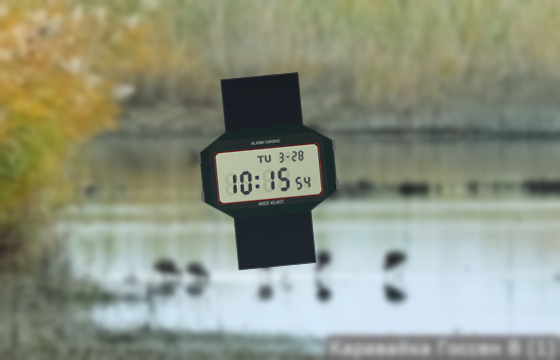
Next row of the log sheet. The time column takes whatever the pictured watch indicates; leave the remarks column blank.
10:15:54
